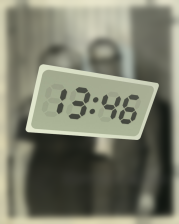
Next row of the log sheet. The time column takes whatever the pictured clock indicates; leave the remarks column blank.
13:46
